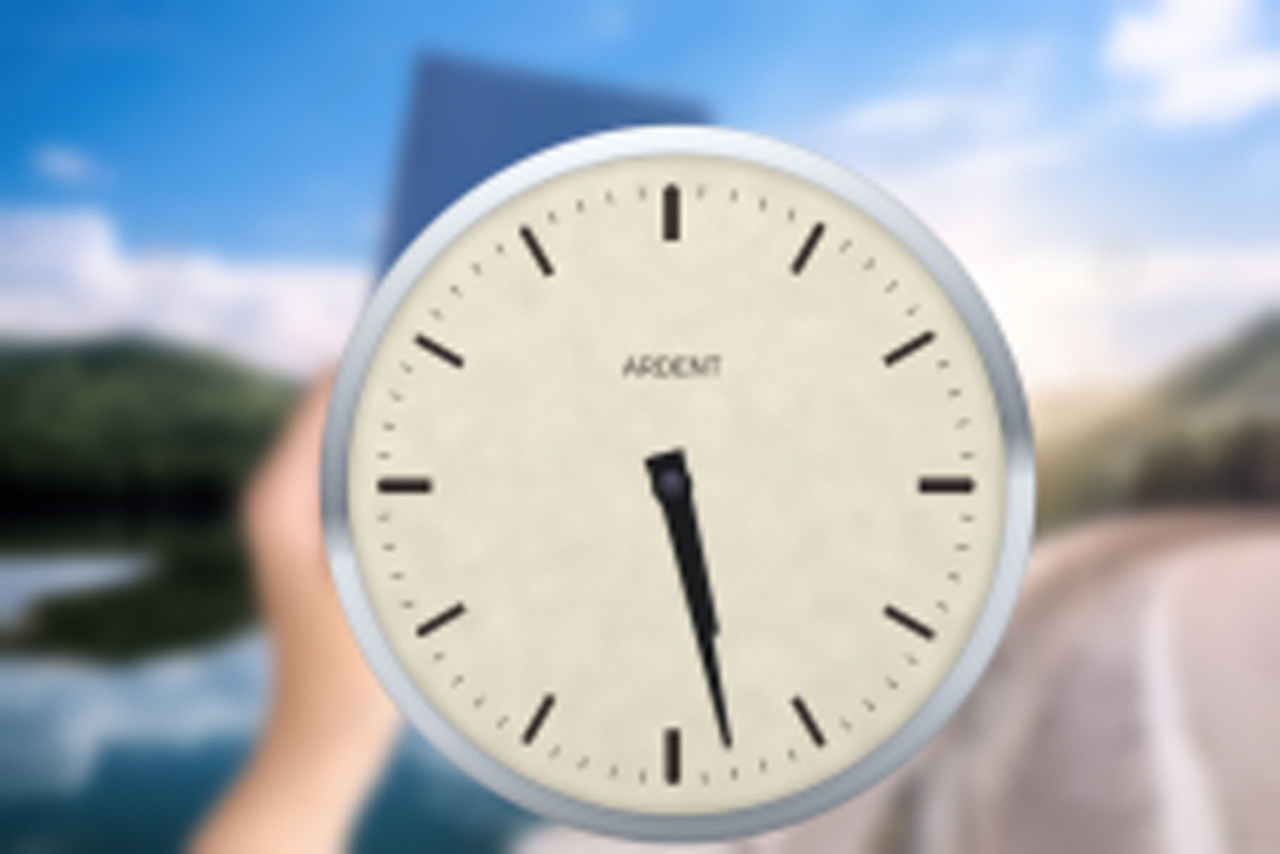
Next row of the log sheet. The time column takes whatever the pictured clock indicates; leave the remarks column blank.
5:28
